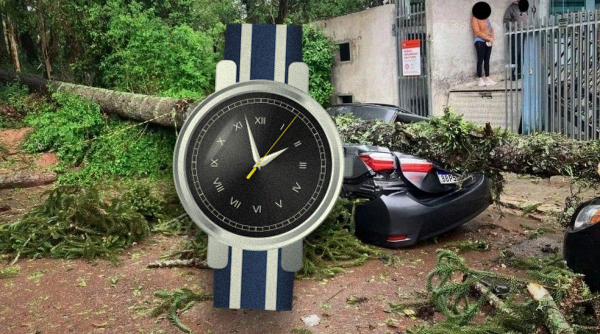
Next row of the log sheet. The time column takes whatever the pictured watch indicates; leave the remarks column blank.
1:57:06
